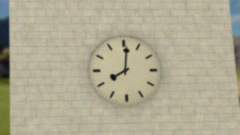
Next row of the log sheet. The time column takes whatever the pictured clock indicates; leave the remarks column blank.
8:01
